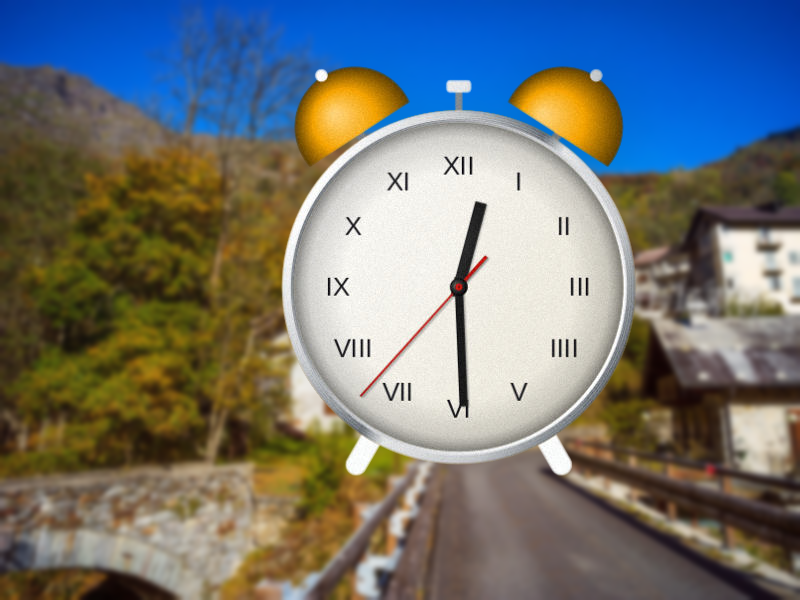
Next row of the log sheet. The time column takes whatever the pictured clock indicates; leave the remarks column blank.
12:29:37
